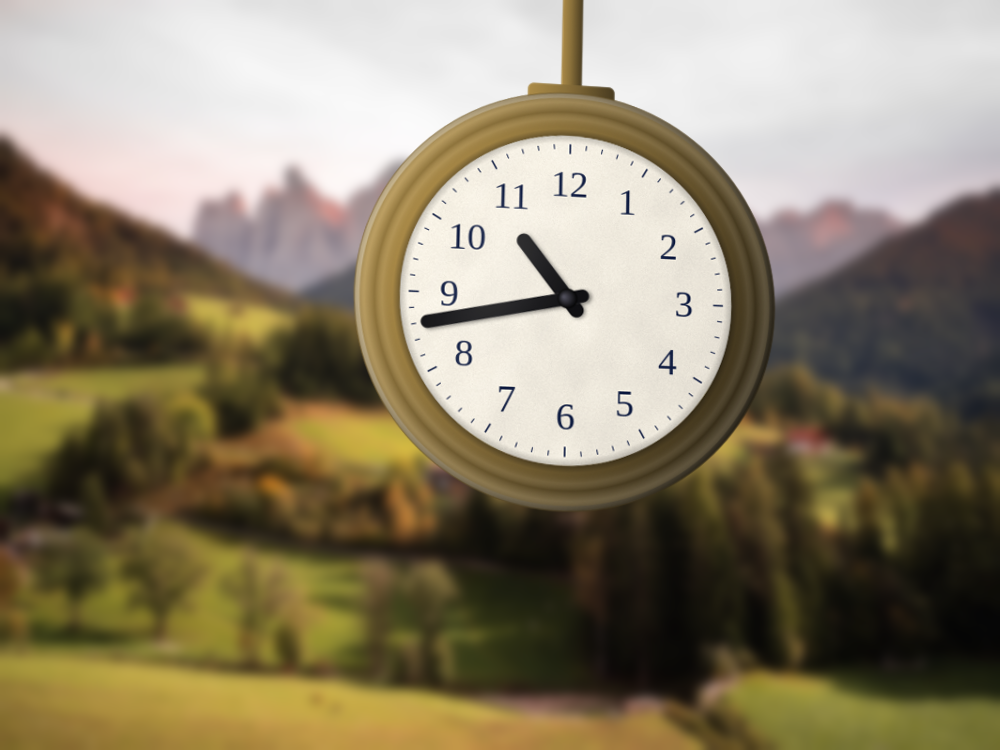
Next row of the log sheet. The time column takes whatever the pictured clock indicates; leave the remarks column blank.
10:43
